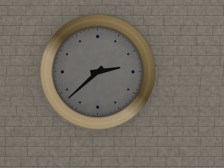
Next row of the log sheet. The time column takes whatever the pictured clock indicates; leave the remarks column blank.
2:38
